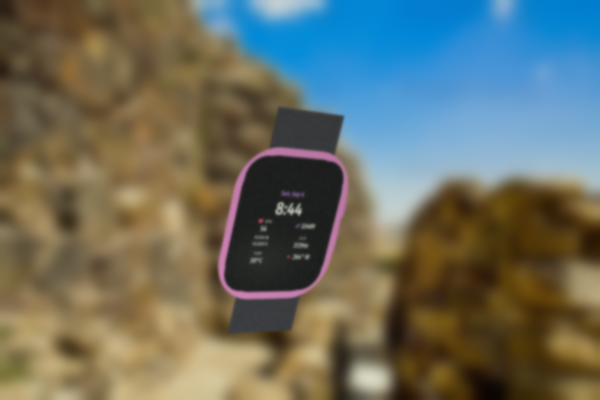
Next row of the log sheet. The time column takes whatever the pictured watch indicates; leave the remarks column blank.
8:44
